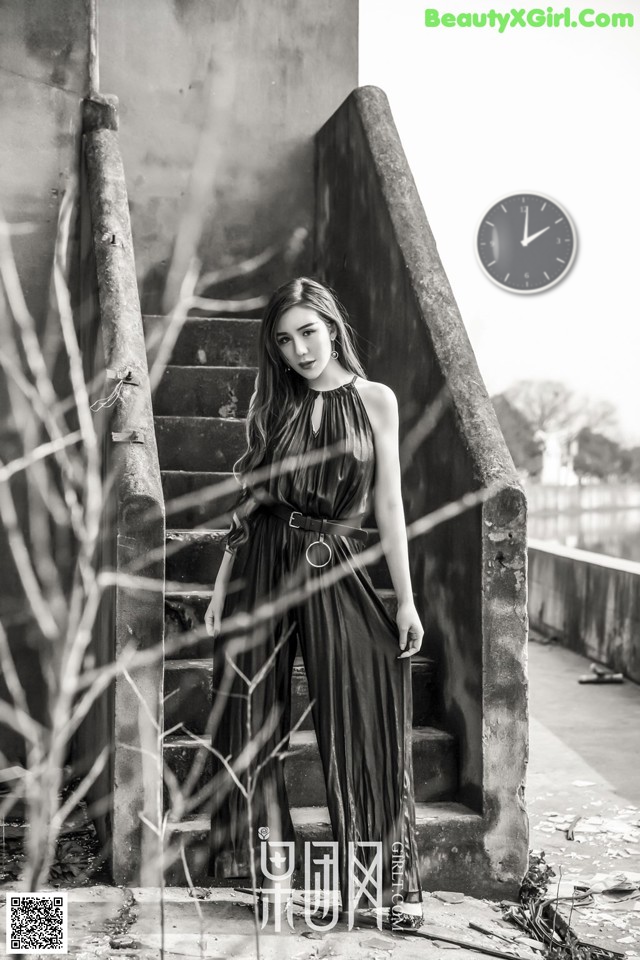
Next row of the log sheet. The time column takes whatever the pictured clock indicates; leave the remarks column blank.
2:01
